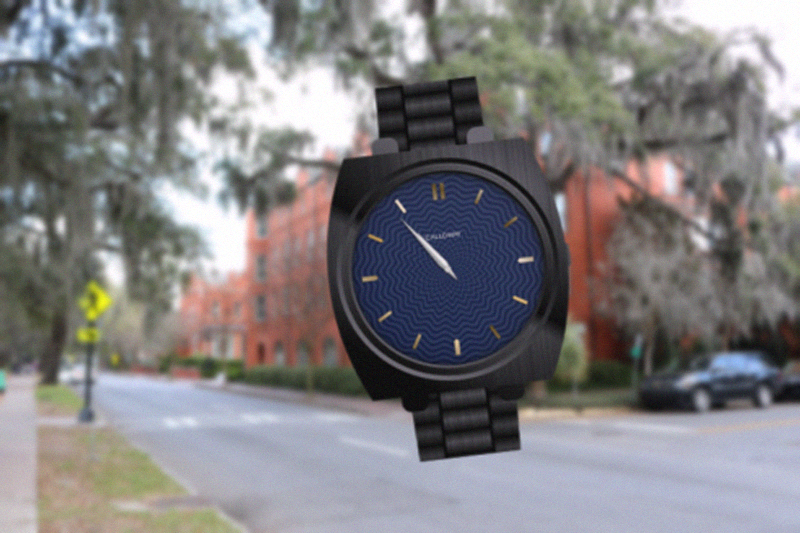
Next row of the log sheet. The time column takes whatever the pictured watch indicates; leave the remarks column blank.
10:54
